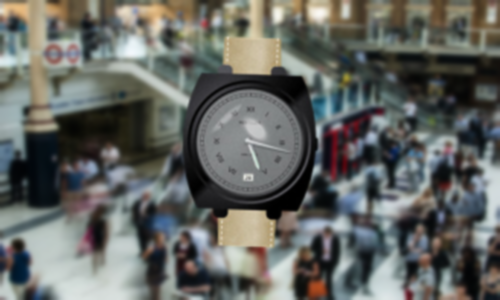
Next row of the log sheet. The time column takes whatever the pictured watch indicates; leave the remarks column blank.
5:17
